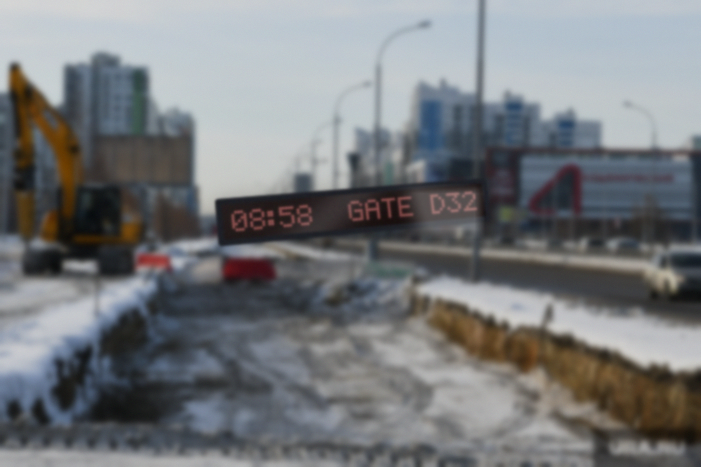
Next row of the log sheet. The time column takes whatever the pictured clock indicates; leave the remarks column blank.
8:58
